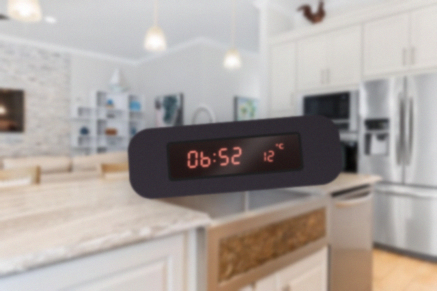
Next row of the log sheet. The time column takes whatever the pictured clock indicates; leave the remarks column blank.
6:52
